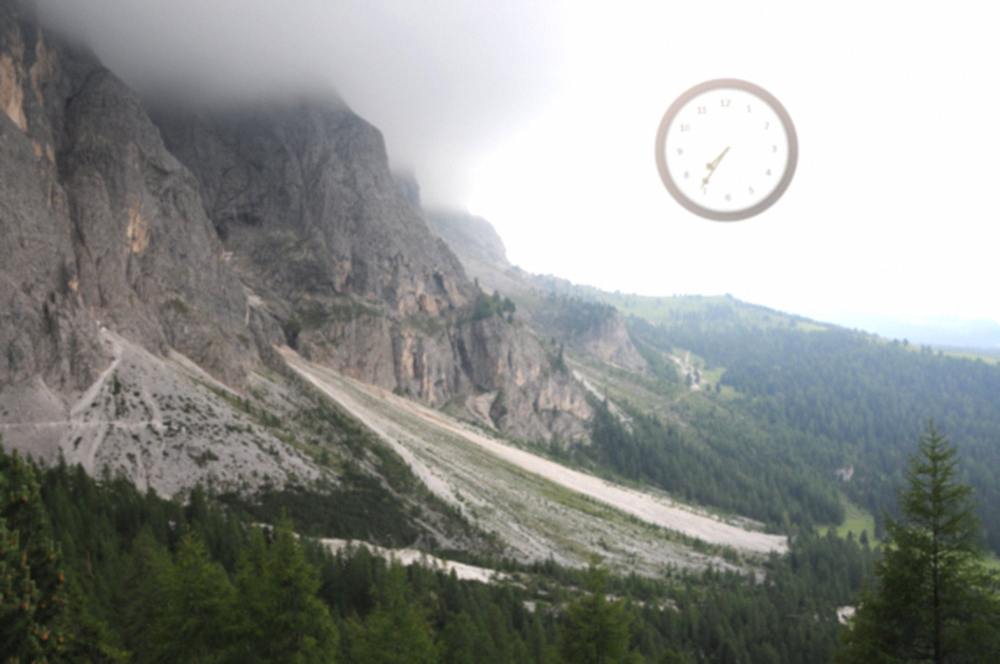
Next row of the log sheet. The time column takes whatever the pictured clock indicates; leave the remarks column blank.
7:36
